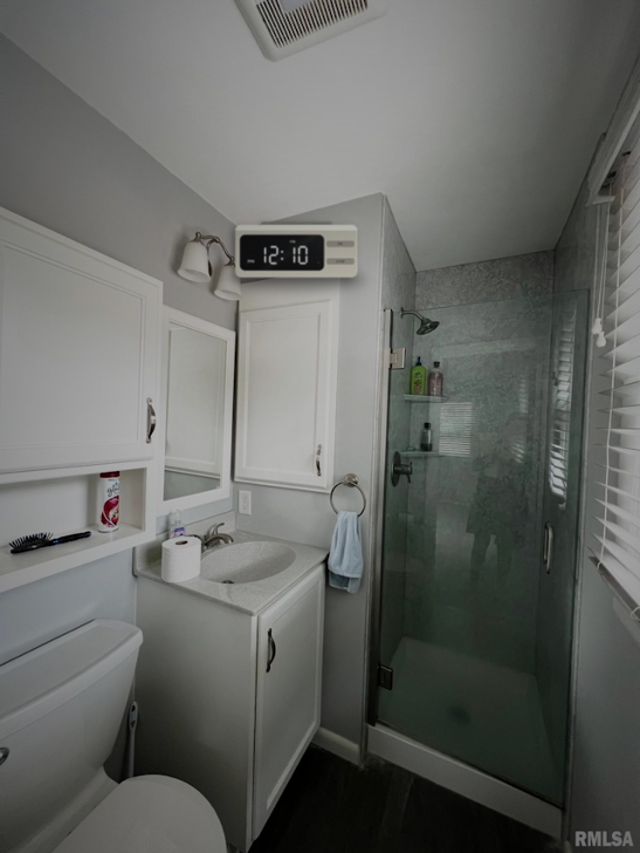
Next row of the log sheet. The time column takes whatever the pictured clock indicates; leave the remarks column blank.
12:10
